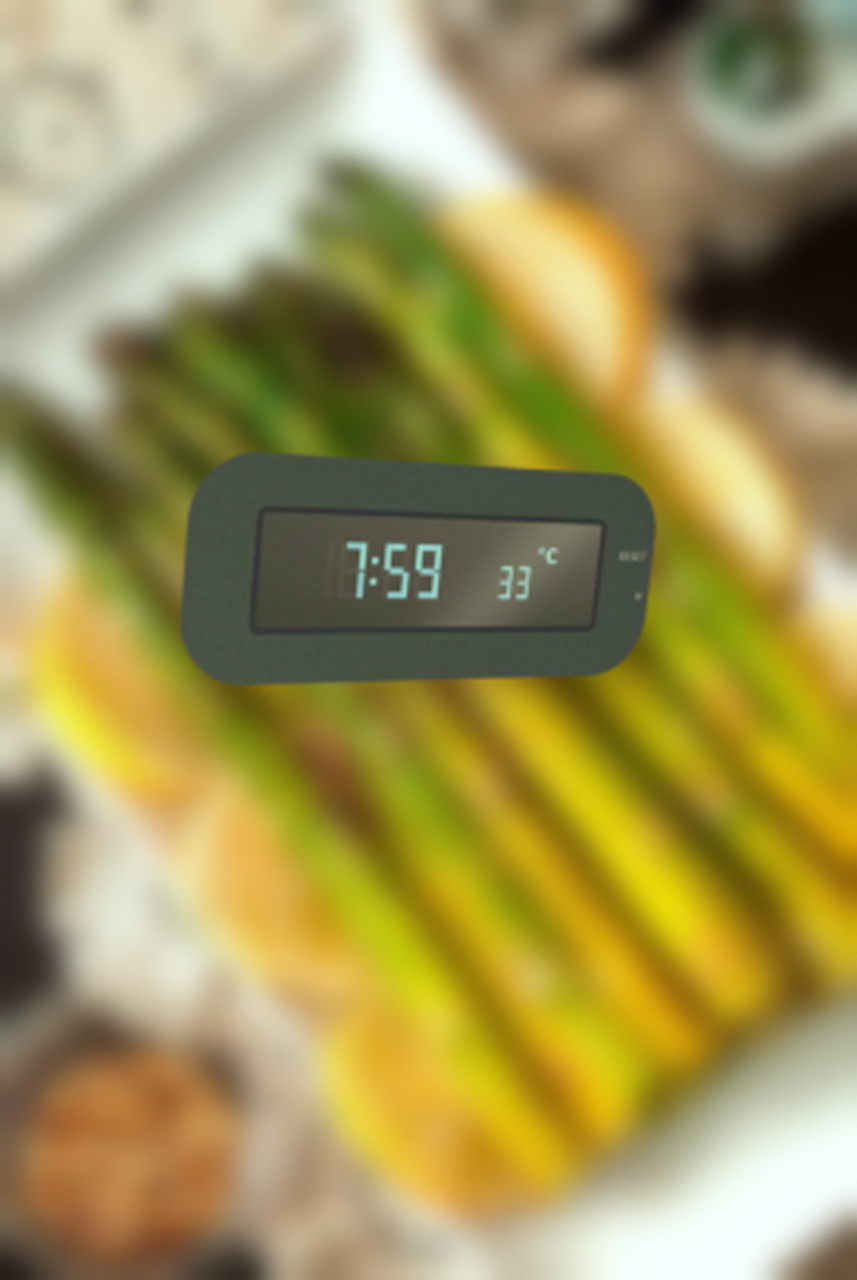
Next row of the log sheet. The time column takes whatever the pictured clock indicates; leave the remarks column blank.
7:59
